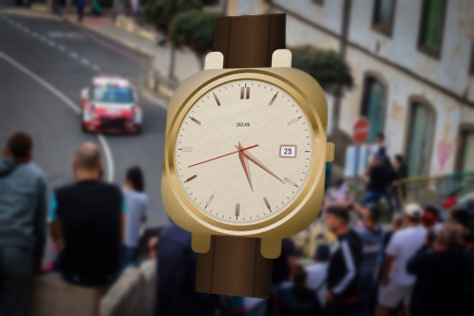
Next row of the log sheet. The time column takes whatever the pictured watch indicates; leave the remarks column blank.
5:20:42
